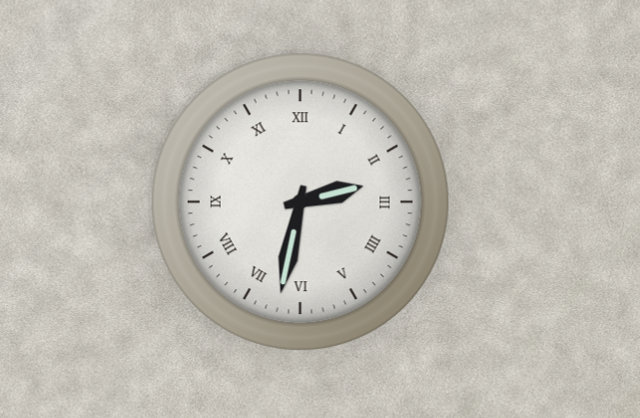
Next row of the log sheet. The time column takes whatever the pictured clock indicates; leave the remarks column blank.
2:32
